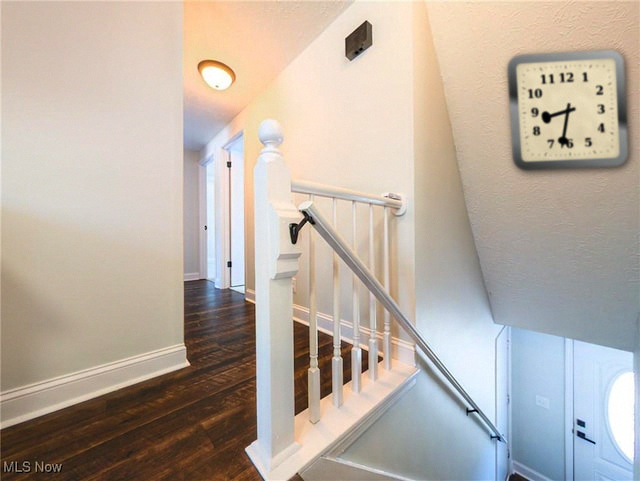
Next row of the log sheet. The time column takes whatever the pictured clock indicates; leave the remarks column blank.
8:32
